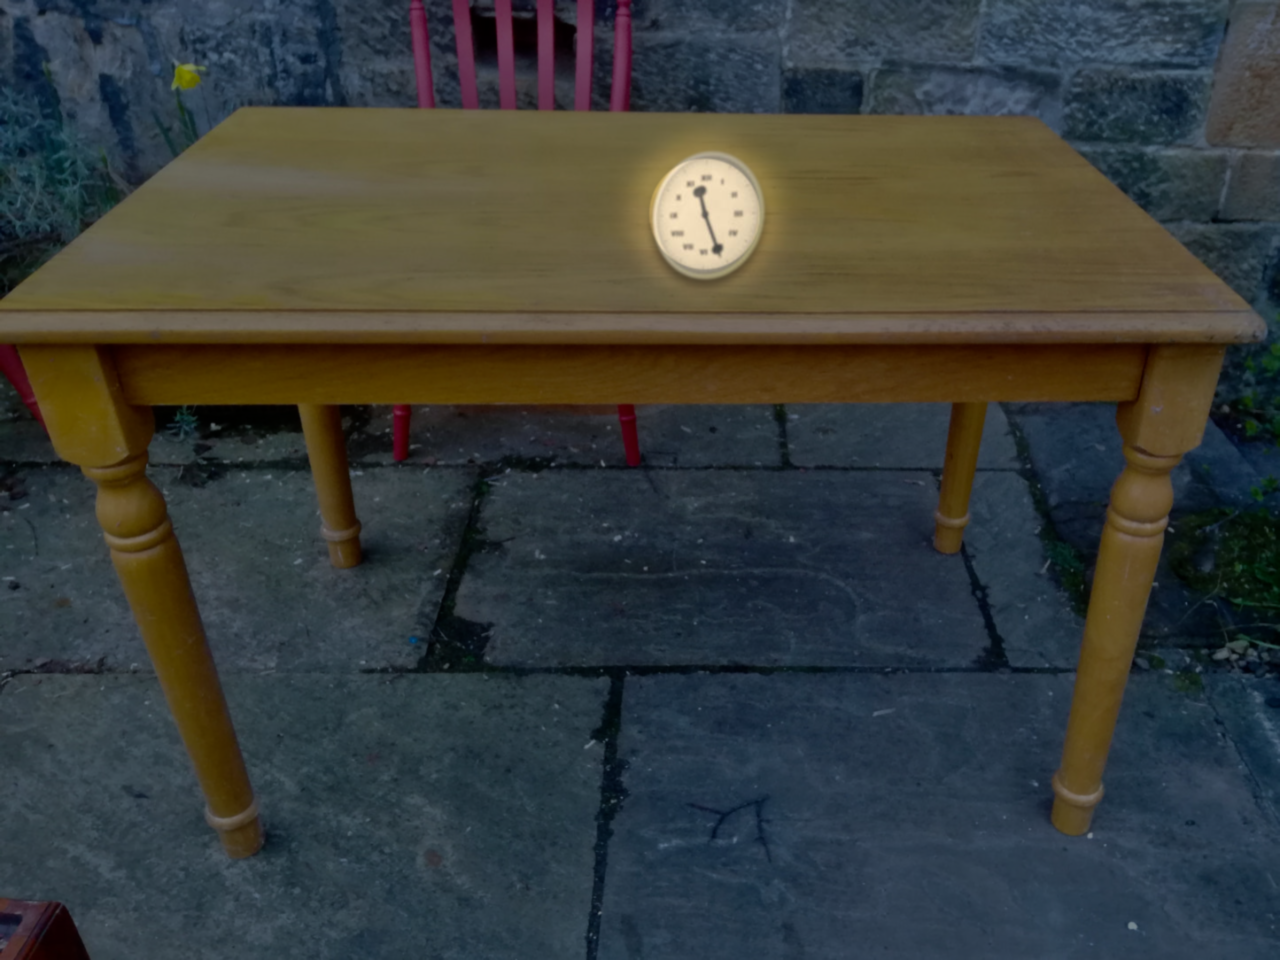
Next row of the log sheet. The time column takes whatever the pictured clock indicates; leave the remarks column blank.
11:26
